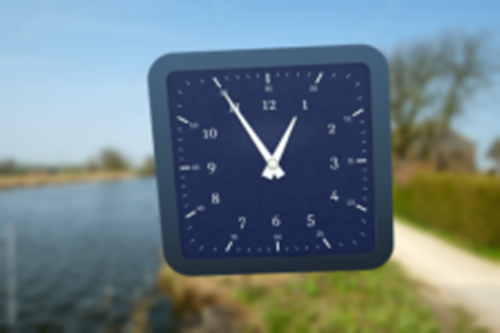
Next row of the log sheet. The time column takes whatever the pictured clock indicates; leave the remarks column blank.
12:55
